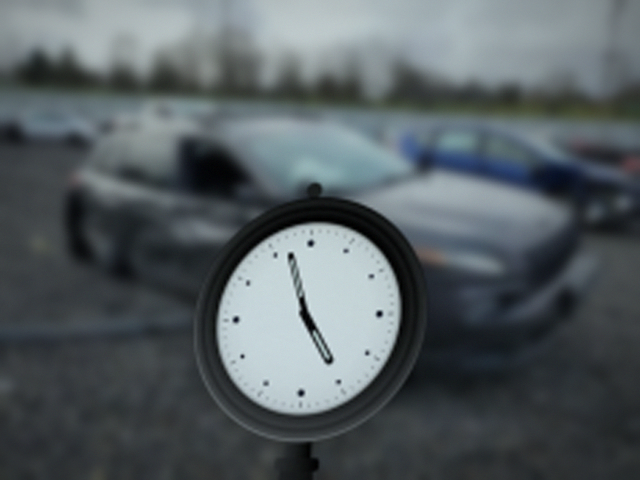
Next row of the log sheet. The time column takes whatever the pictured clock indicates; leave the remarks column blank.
4:57
